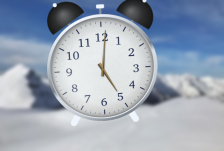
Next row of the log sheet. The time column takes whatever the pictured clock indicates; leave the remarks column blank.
5:01
